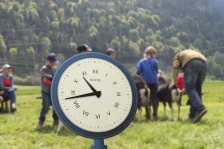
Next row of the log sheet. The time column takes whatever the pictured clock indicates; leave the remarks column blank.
10:43
